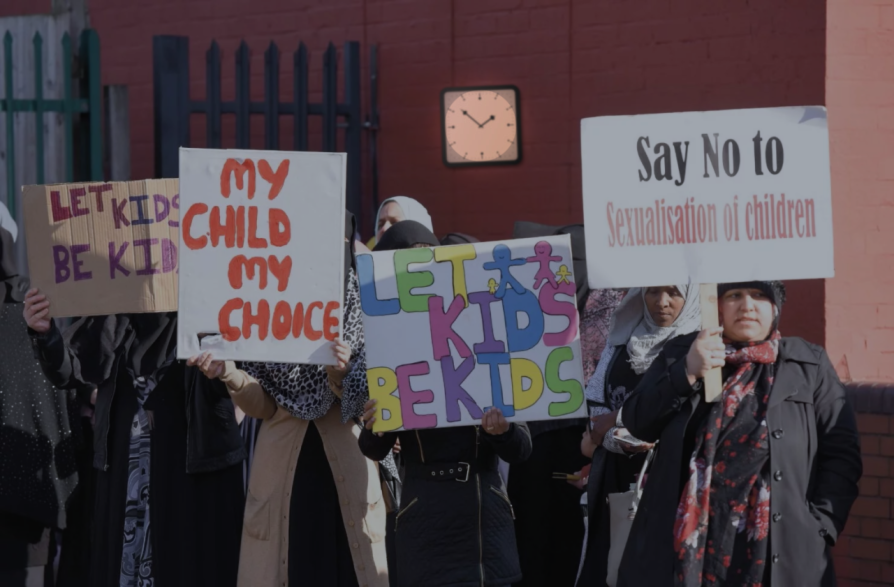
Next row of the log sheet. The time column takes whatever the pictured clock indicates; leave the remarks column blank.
1:52
